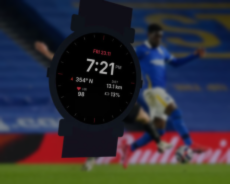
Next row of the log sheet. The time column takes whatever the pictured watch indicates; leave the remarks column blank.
7:21
